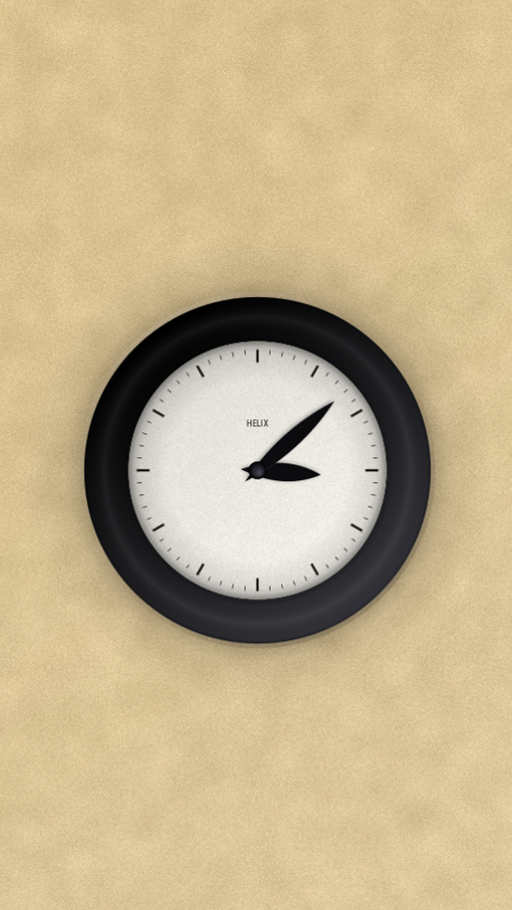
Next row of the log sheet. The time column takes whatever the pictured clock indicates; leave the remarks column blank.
3:08
